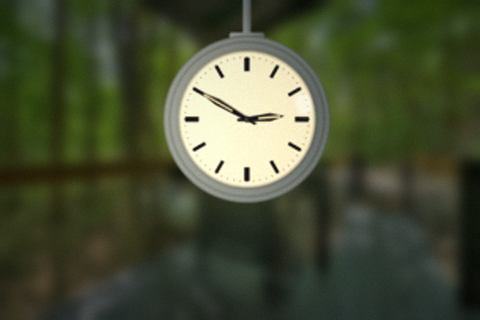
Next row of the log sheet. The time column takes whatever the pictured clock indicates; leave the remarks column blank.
2:50
